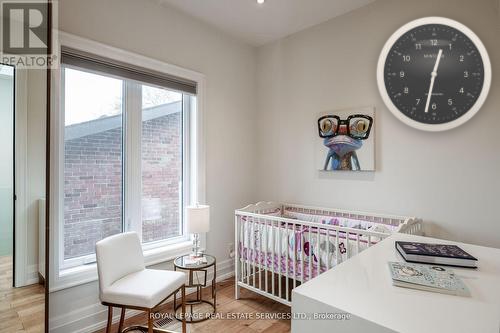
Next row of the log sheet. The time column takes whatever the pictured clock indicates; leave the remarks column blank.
12:32
